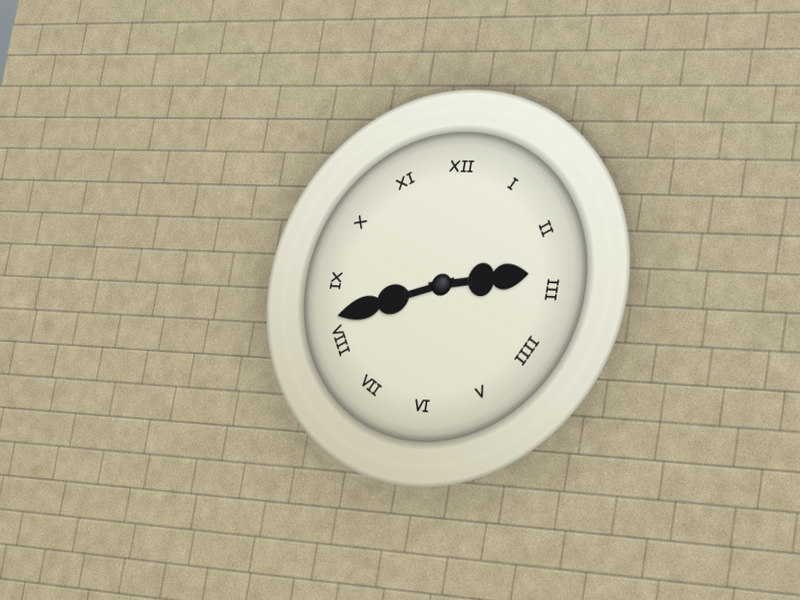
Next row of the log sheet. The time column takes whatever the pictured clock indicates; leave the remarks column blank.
2:42
